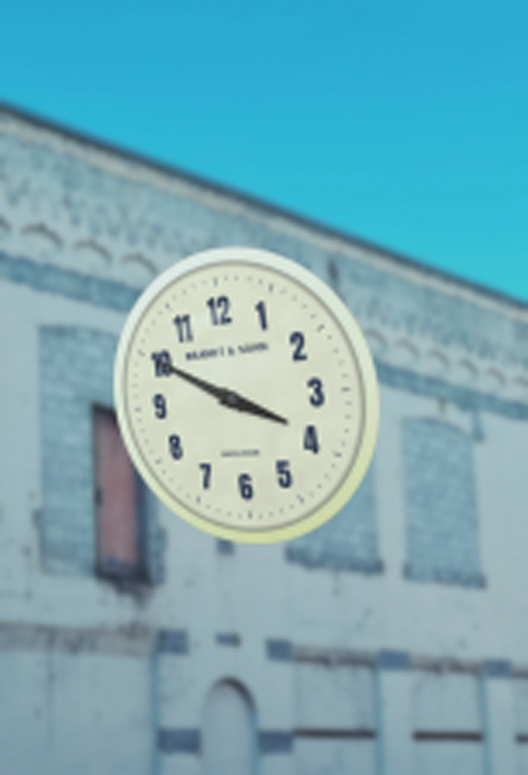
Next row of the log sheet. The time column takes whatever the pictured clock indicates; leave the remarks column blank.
3:50
